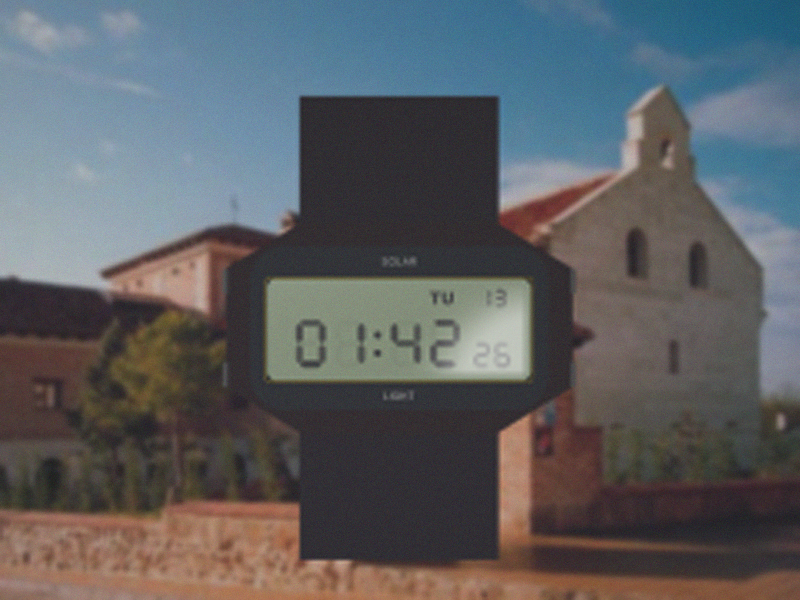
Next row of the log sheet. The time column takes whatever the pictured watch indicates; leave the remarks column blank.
1:42:26
